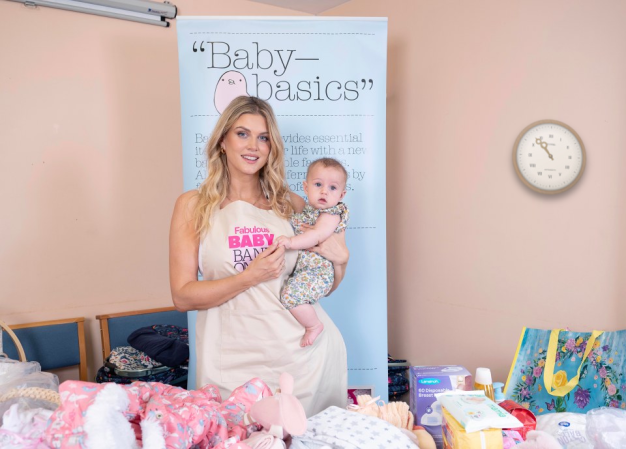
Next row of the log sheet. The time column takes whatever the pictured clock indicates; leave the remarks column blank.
10:53
